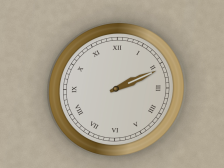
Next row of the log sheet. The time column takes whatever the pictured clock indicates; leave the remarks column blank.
2:11
